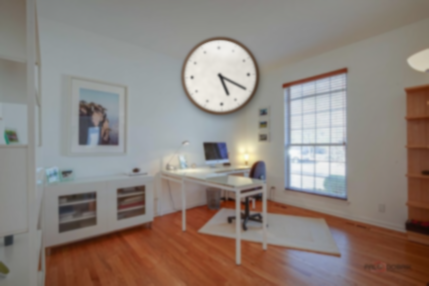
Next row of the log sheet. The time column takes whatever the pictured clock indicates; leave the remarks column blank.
5:20
